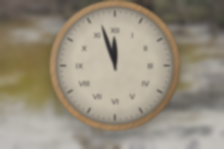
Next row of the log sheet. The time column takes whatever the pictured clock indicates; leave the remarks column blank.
11:57
